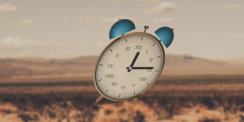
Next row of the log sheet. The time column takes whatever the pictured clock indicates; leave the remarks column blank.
12:14
